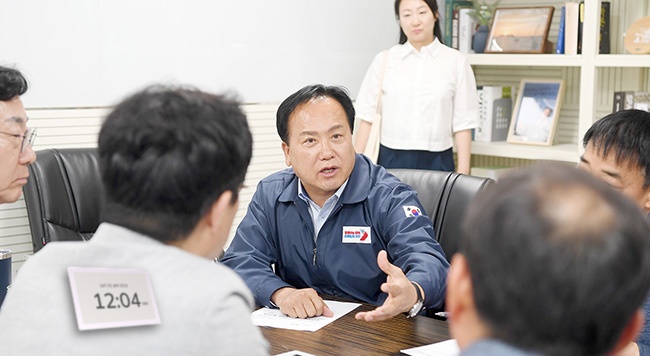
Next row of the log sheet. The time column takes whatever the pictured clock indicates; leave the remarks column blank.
12:04
